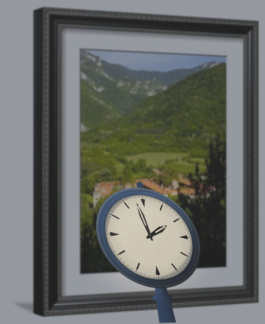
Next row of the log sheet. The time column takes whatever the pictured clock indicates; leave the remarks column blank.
1:58
